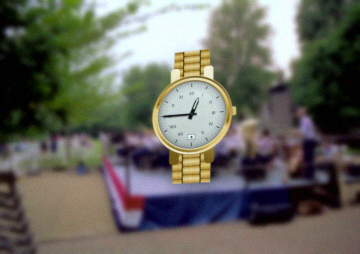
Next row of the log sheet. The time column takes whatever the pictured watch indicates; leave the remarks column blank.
12:45
